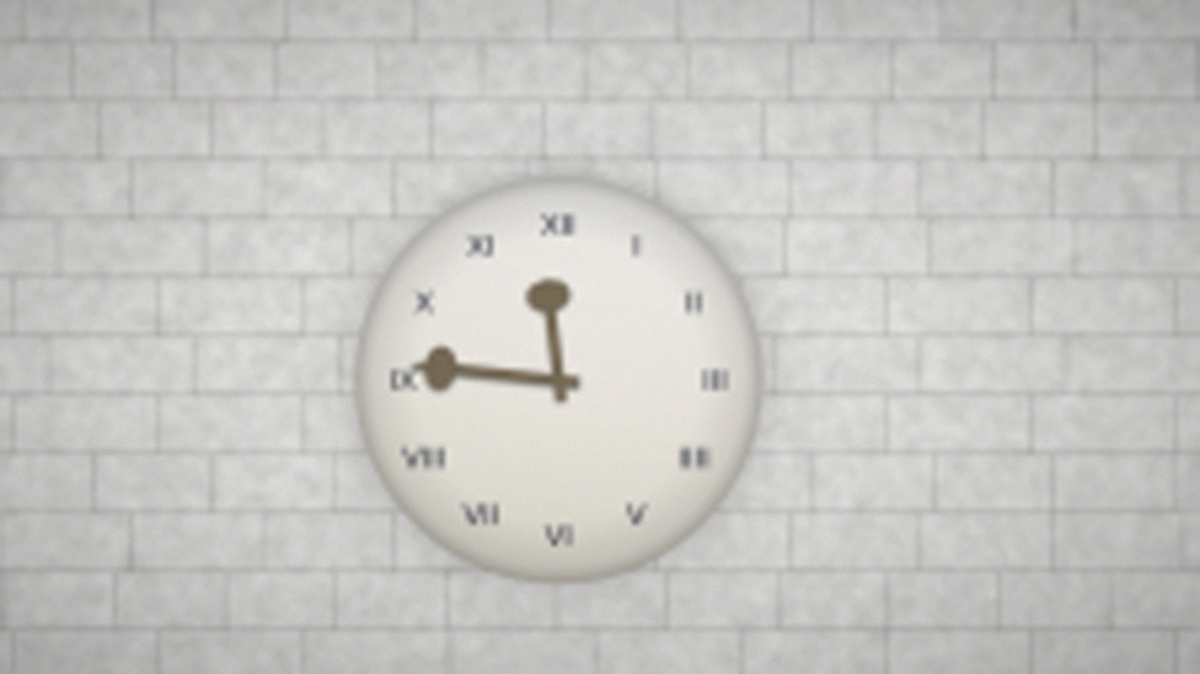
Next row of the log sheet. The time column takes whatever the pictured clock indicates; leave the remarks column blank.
11:46
